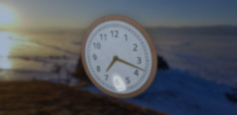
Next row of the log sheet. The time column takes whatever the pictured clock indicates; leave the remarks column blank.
7:18
